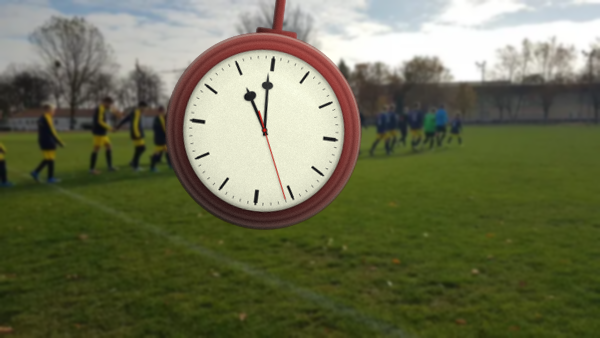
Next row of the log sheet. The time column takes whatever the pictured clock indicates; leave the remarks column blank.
10:59:26
